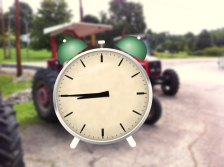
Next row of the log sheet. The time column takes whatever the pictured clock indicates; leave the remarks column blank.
8:45
